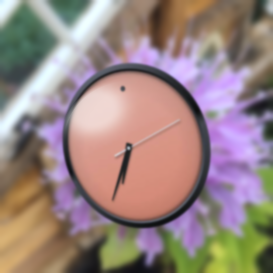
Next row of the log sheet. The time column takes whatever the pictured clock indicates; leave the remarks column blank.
6:34:11
